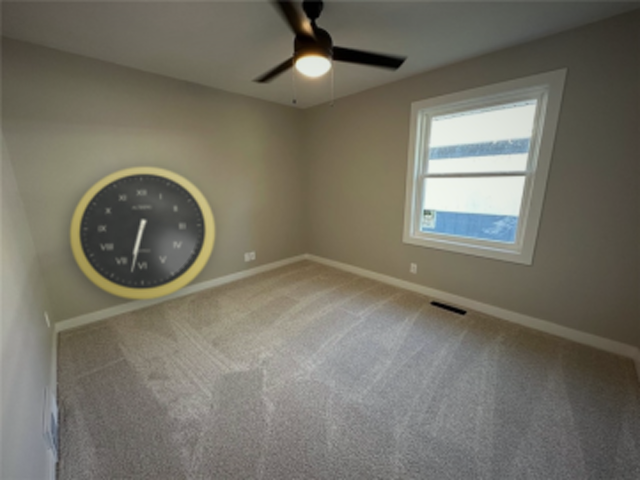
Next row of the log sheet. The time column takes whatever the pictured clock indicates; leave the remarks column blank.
6:32
